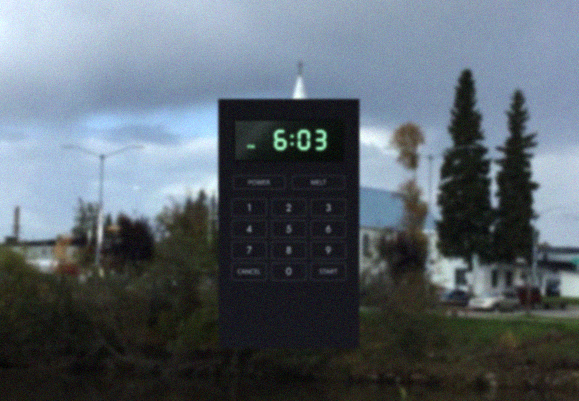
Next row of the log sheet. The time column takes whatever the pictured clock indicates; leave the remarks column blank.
6:03
